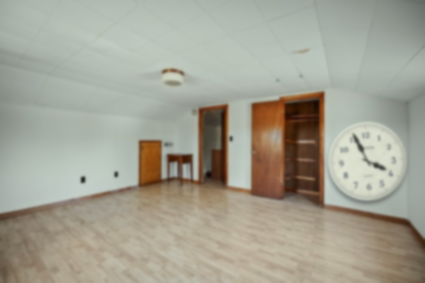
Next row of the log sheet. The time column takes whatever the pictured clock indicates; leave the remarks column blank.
3:56
